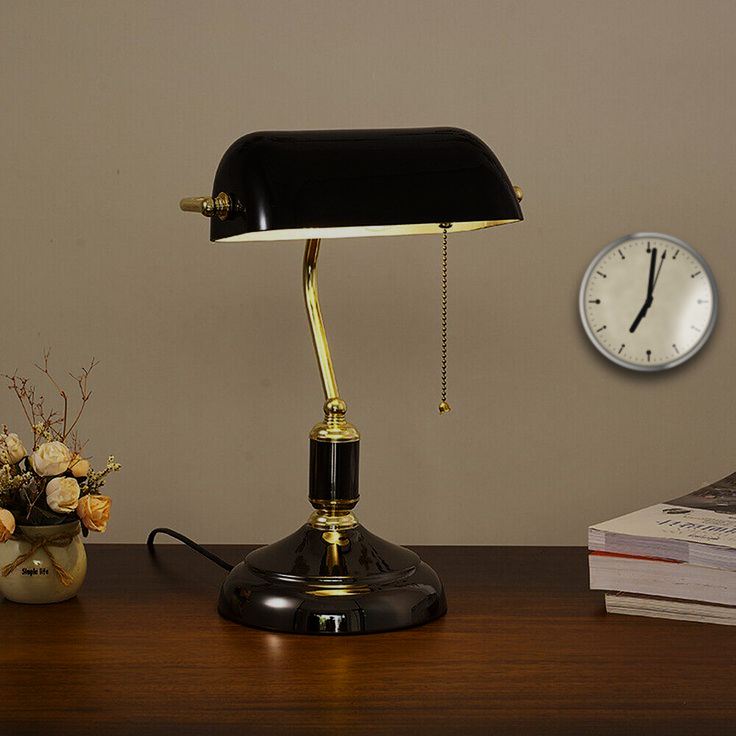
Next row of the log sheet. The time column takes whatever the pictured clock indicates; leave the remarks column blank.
7:01:03
